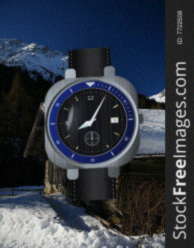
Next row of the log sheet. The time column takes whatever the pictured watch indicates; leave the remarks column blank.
8:05
